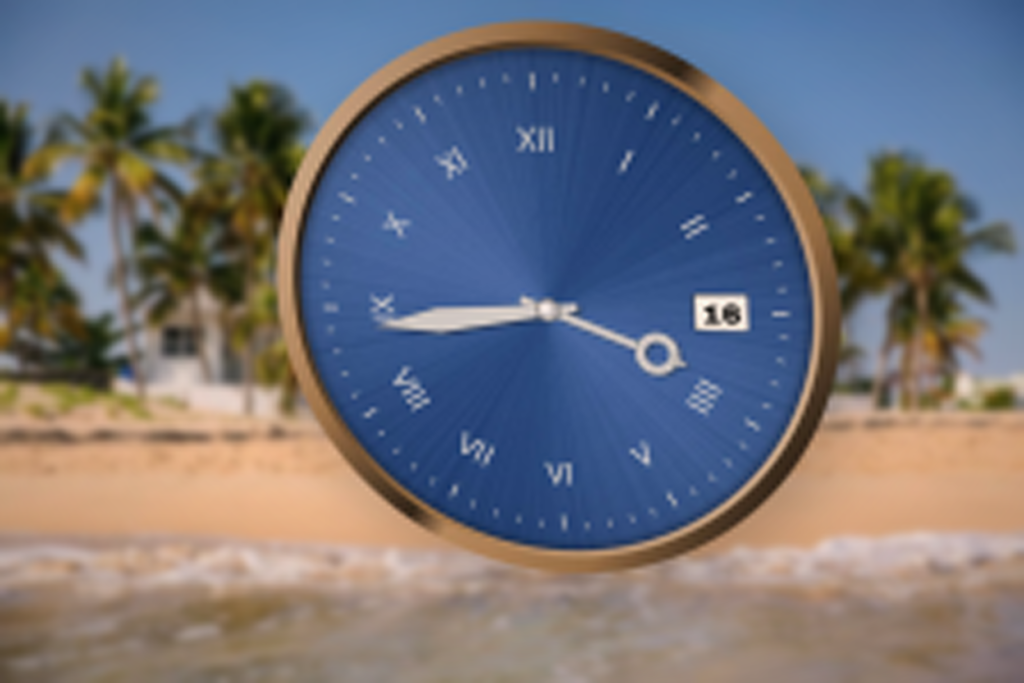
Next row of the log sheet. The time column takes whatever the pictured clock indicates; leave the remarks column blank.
3:44
